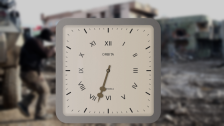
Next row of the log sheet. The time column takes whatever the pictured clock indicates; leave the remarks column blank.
6:33
